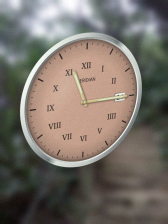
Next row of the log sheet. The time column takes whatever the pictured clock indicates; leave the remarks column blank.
11:15
